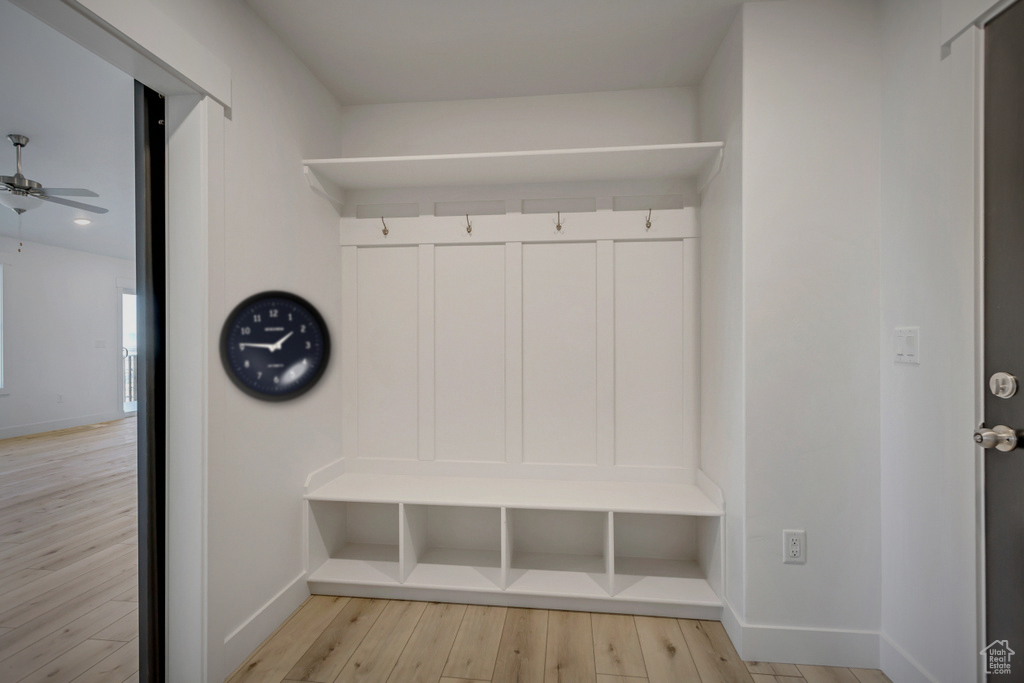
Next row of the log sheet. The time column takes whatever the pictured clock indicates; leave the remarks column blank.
1:46
